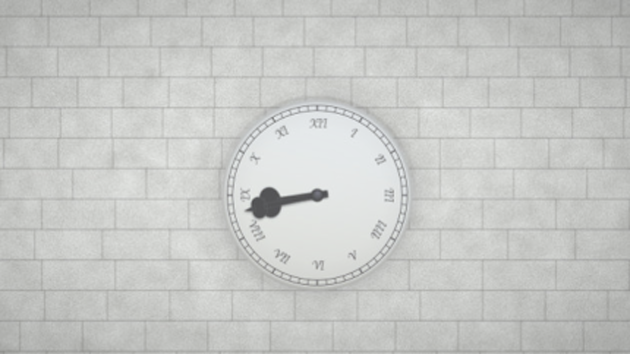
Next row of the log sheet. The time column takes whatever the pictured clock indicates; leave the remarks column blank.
8:43
